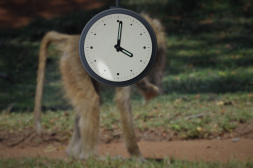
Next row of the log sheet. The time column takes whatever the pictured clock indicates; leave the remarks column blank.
4:01
